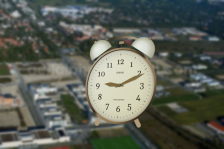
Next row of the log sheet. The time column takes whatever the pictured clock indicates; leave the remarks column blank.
9:11
